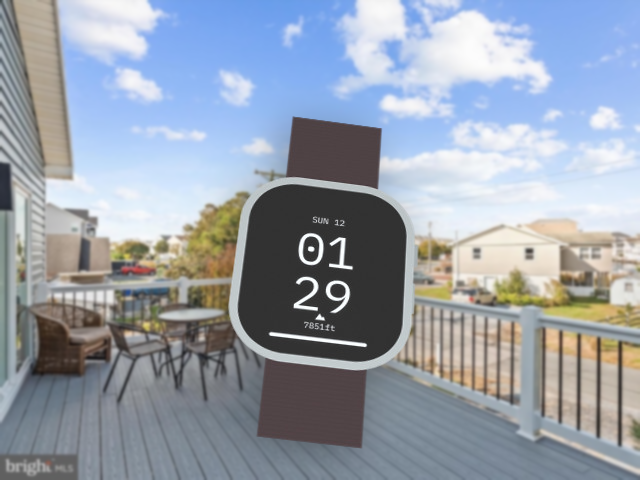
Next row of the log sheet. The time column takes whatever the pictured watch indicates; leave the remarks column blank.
1:29
